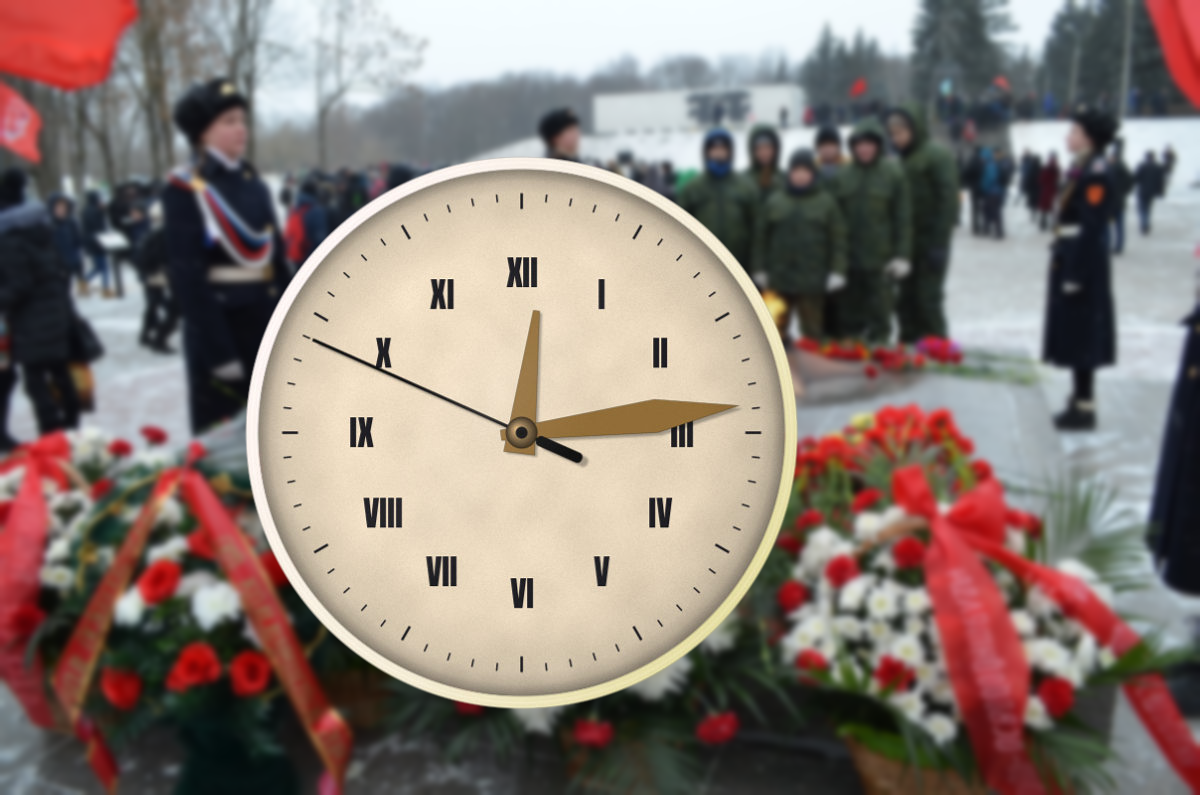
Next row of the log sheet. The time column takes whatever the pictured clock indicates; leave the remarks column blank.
12:13:49
